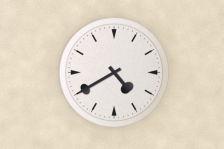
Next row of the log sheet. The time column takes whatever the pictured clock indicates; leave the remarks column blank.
4:40
